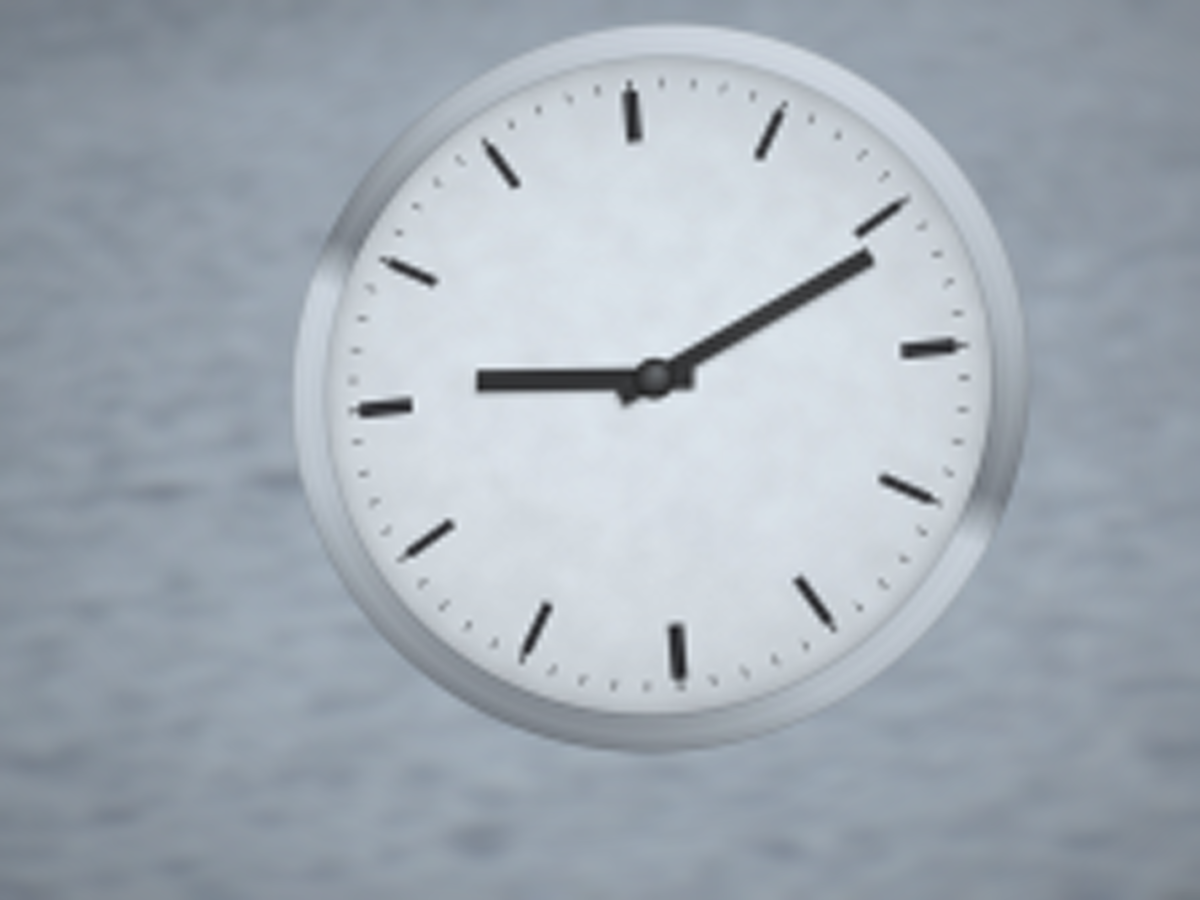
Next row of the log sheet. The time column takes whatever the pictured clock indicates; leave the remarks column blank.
9:11
